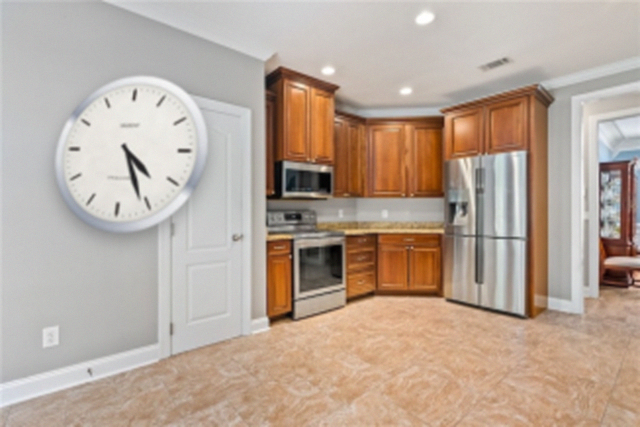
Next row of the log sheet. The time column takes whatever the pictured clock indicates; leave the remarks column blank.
4:26
